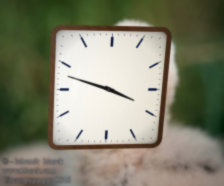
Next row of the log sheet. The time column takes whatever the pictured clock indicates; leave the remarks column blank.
3:48
